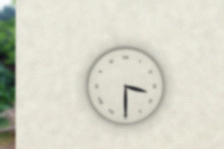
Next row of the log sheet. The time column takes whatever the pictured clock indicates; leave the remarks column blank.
3:30
